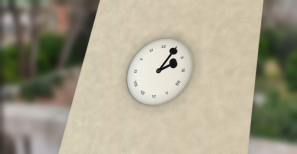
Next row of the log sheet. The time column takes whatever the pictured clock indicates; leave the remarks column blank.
2:05
